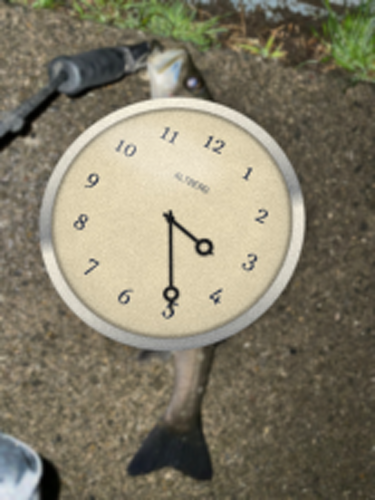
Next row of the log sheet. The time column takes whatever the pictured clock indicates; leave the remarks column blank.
3:25
